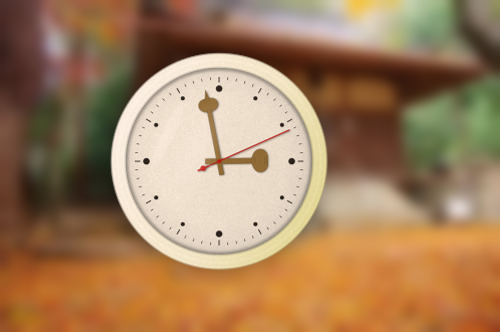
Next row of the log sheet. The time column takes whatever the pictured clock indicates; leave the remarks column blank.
2:58:11
